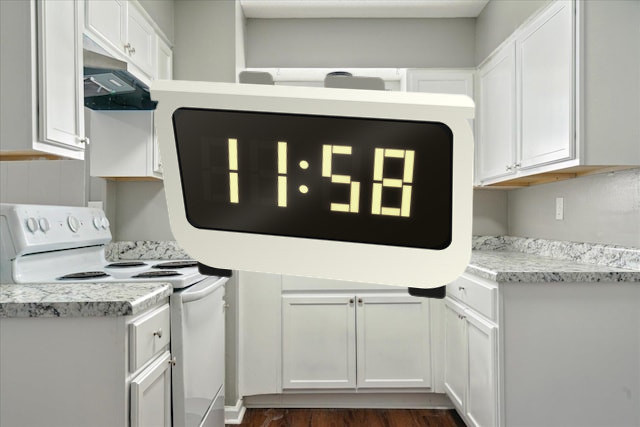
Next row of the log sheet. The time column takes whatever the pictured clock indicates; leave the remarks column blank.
11:58
